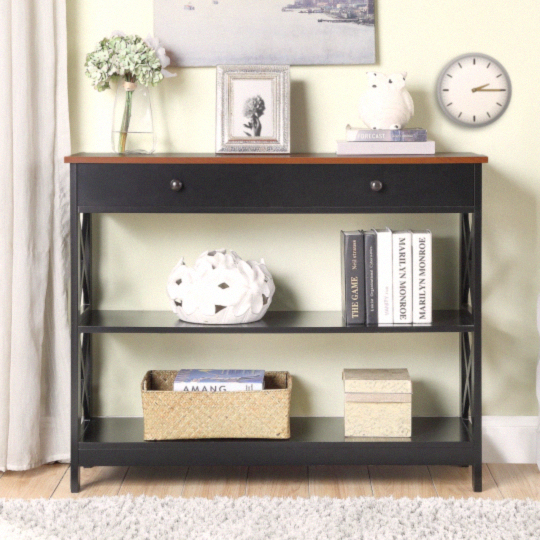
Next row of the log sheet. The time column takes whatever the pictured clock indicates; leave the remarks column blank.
2:15
